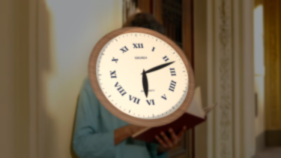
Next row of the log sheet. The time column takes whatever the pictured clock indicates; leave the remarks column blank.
6:12
